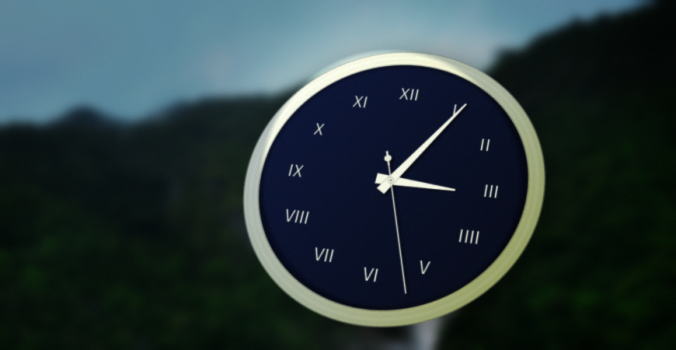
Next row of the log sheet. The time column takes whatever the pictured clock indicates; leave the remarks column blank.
3:05:27
